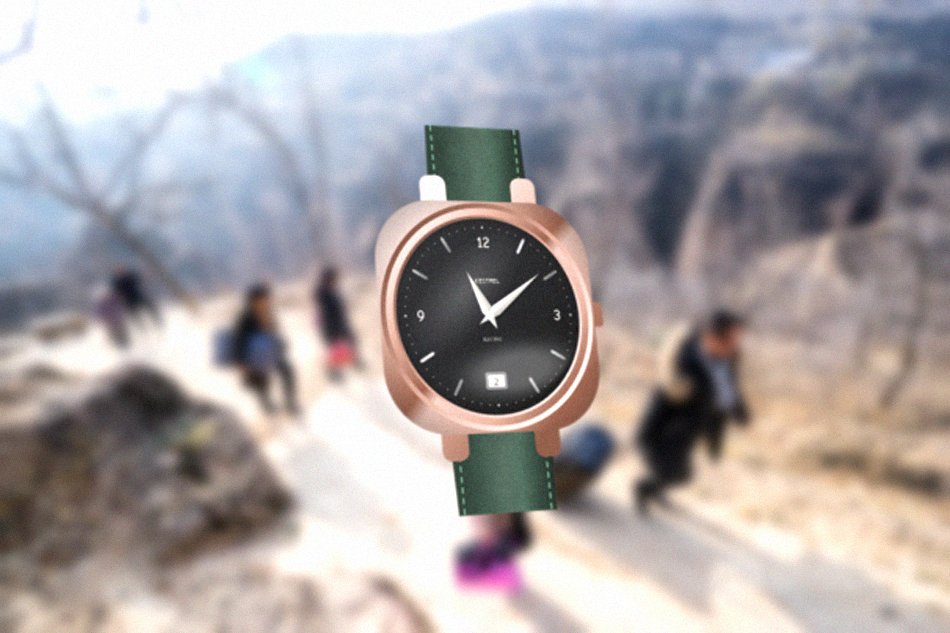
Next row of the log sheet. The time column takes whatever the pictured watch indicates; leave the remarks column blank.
11:09
